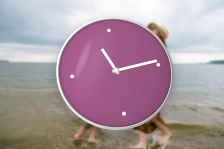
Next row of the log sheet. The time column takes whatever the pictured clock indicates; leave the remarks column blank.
11:14
